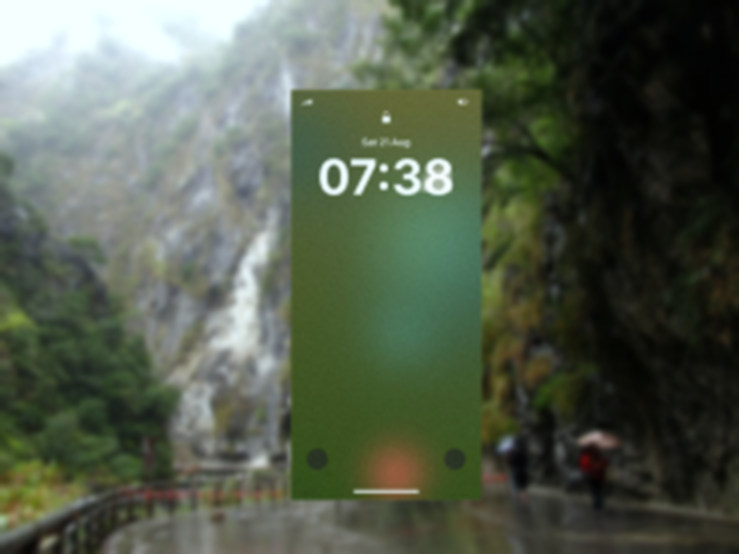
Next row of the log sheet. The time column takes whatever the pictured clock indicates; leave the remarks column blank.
7:38
